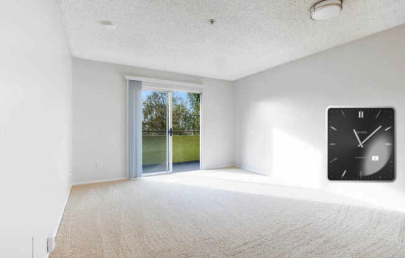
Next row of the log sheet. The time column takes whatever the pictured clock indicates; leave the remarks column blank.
11:08
